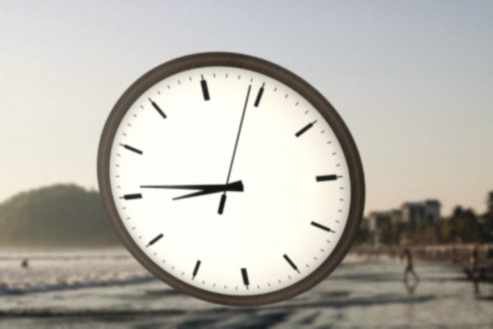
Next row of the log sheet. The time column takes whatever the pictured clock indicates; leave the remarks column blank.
8:46:04
